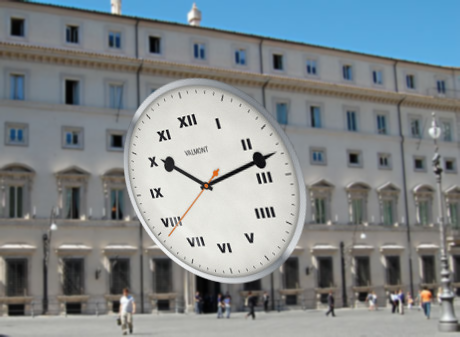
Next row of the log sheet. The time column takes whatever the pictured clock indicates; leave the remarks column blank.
10:12:39
